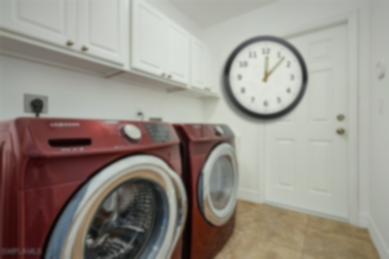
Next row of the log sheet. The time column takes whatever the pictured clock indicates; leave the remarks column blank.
12:07
